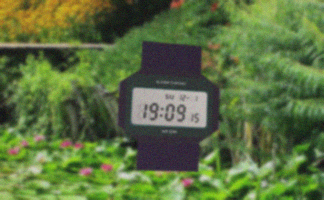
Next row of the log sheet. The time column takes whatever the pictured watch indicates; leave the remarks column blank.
19:09
